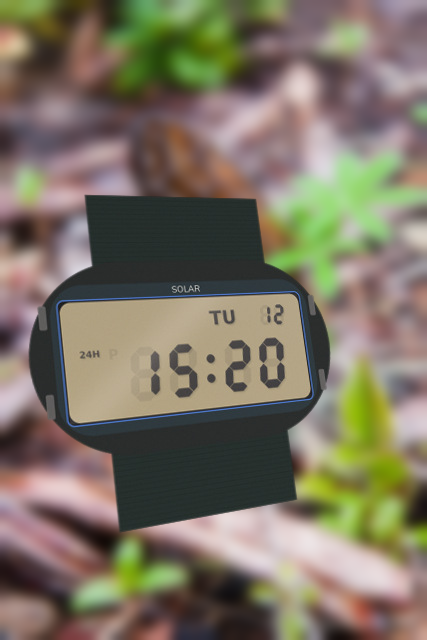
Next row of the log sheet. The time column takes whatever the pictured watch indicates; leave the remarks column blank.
15:20
